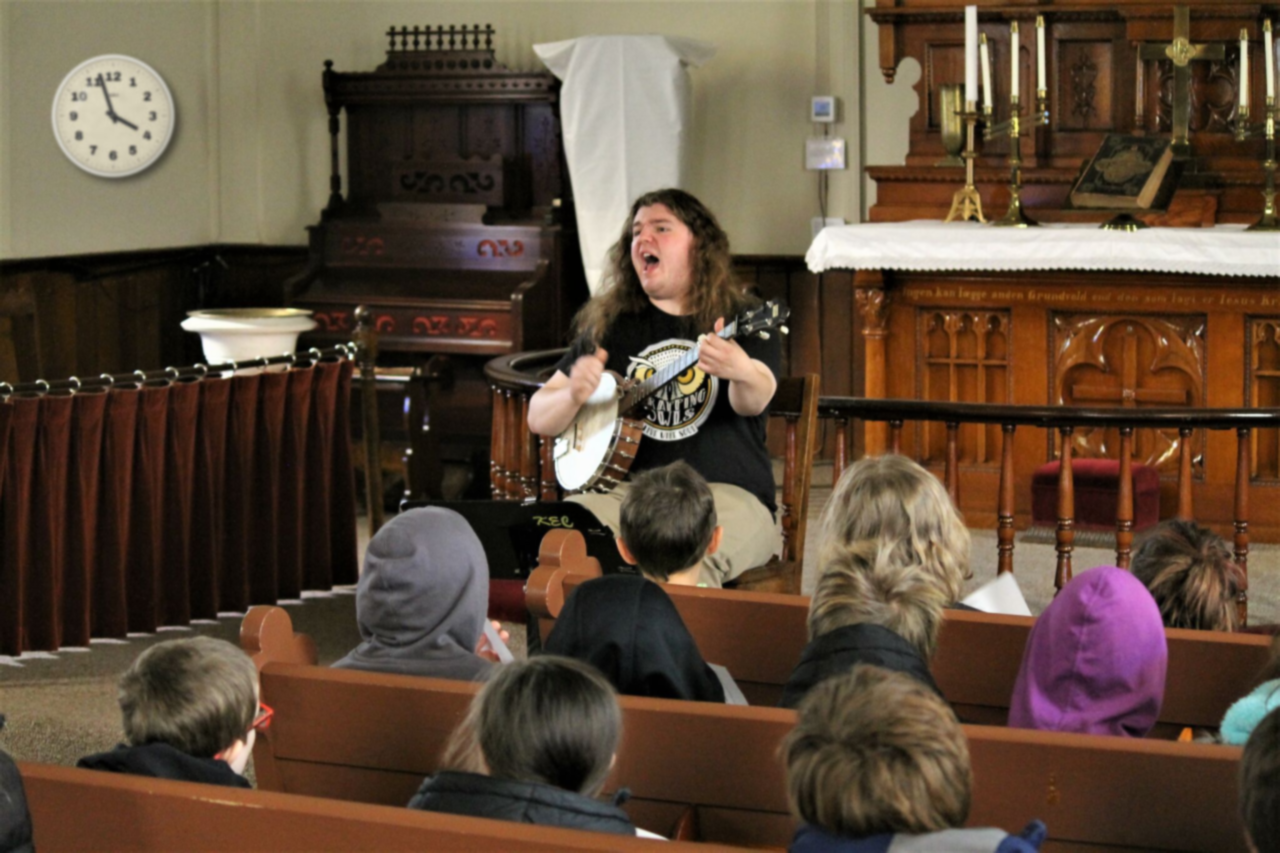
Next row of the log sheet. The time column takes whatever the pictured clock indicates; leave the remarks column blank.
3:57
